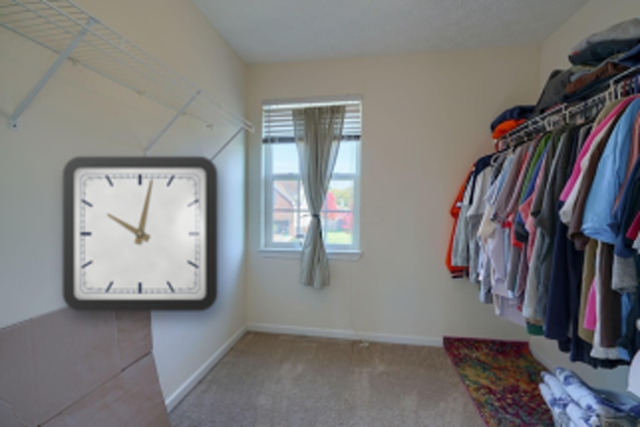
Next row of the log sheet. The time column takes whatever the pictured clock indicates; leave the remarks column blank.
10:02
